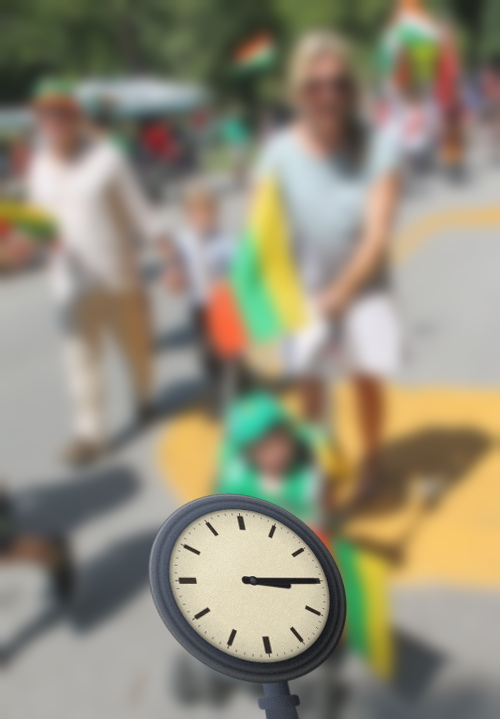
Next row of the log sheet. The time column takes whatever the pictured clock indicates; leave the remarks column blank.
3:15
